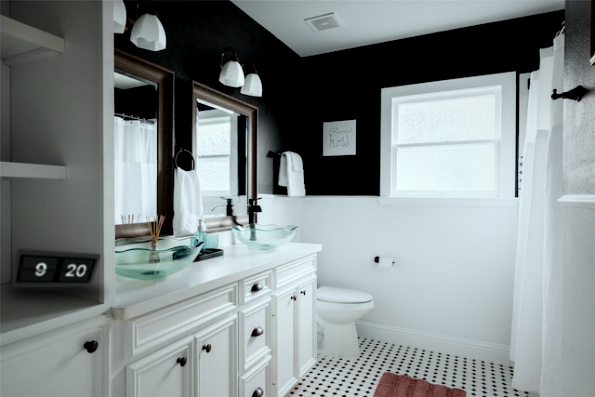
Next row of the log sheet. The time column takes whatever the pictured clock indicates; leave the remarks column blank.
9:20
